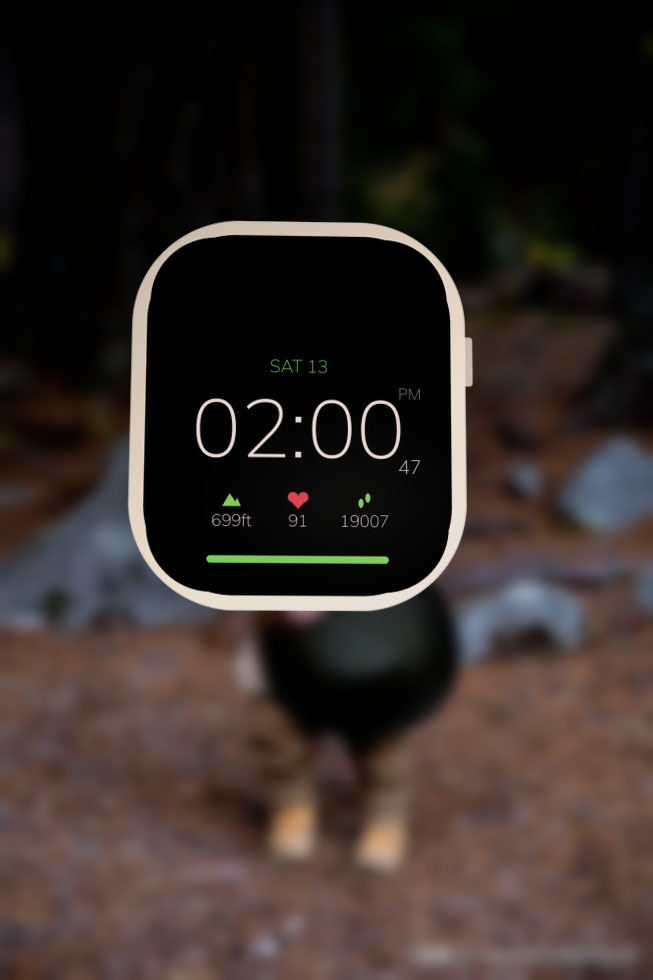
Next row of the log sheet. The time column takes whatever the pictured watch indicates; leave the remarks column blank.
2:00:47
